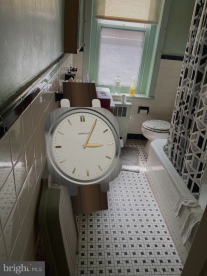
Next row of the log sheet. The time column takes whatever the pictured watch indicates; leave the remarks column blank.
3:05
